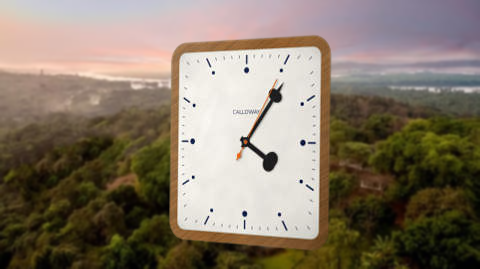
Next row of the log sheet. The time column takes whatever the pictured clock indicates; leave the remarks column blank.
4:06:05
